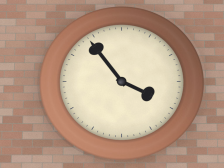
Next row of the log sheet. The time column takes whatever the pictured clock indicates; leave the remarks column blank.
3:54
